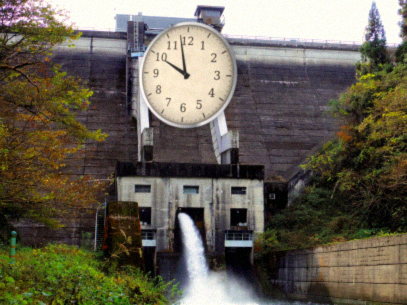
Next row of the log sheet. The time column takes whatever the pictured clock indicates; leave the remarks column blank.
9:58
